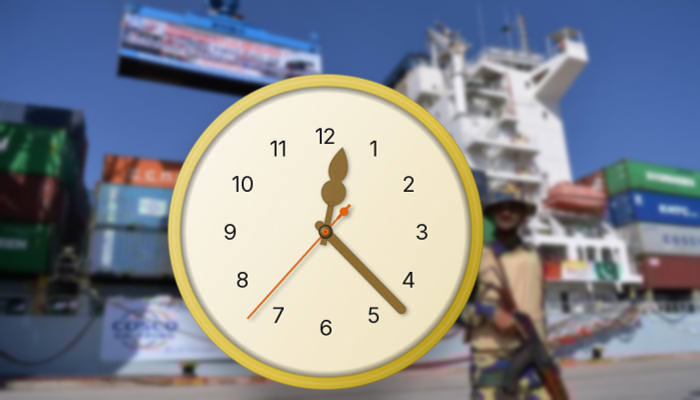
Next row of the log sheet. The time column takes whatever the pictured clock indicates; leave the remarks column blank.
12:22:37
